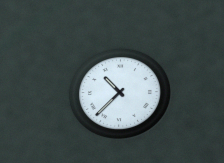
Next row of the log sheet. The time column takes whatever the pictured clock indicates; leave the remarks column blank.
10:37
